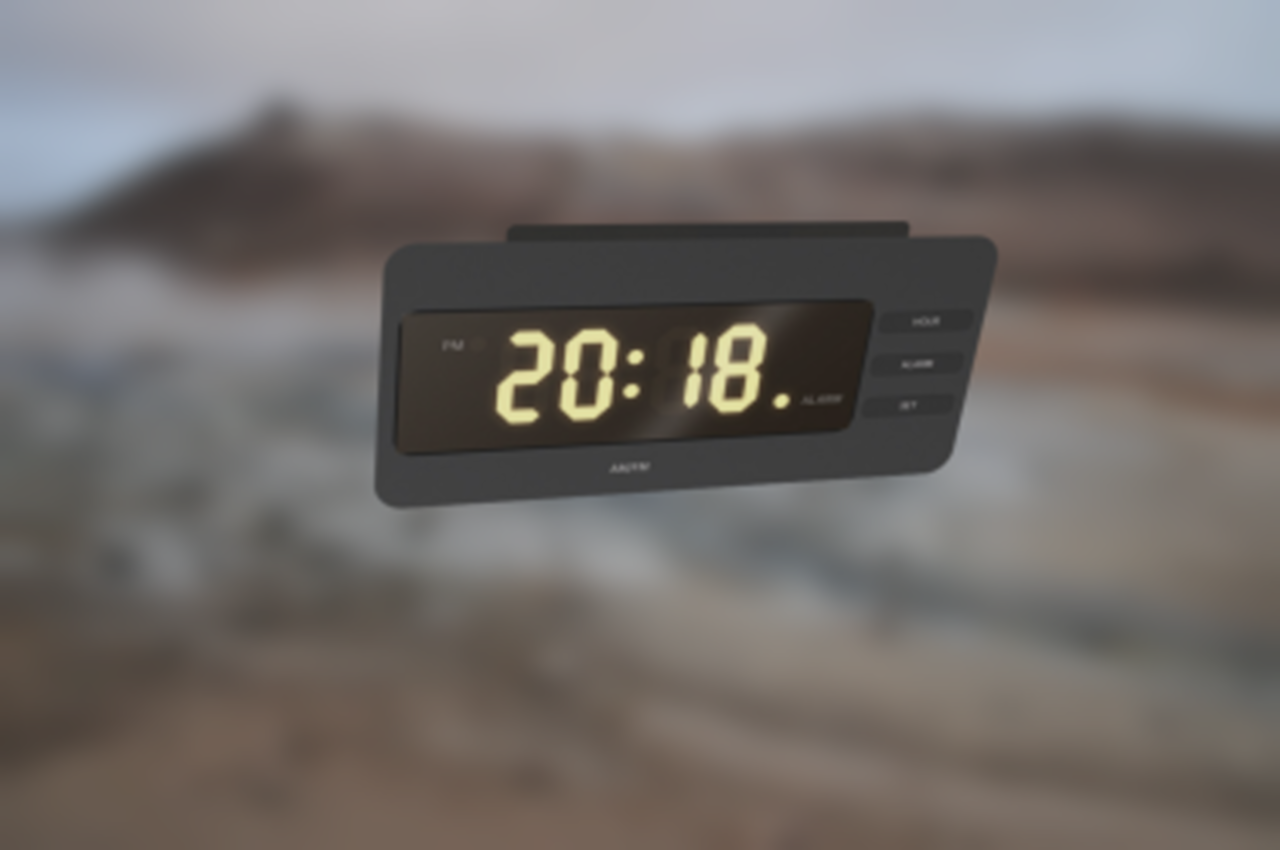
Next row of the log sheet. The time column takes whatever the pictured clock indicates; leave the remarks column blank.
20:18
